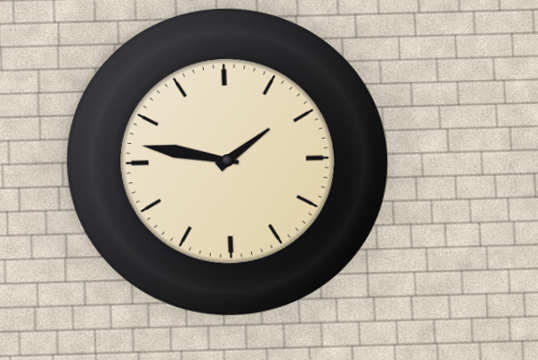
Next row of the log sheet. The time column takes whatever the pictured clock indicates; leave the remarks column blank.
1:47
